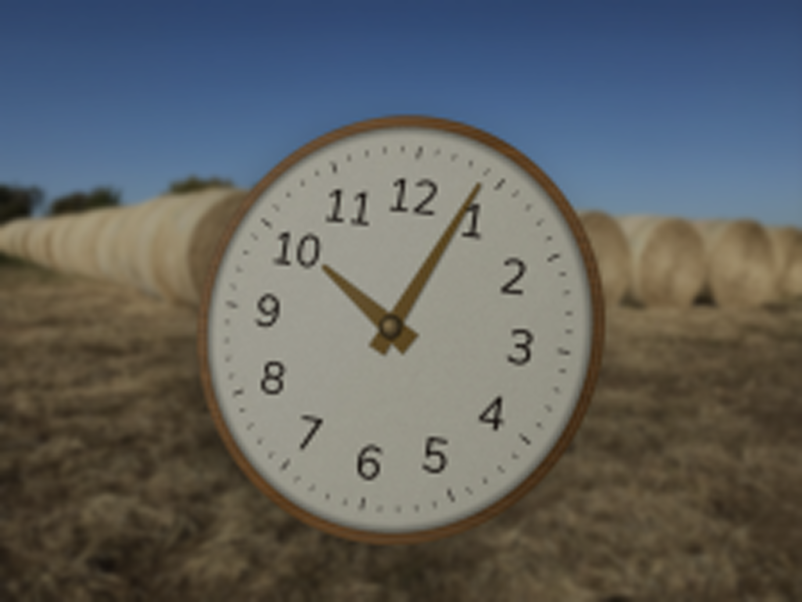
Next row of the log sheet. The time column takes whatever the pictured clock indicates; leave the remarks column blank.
10:04
